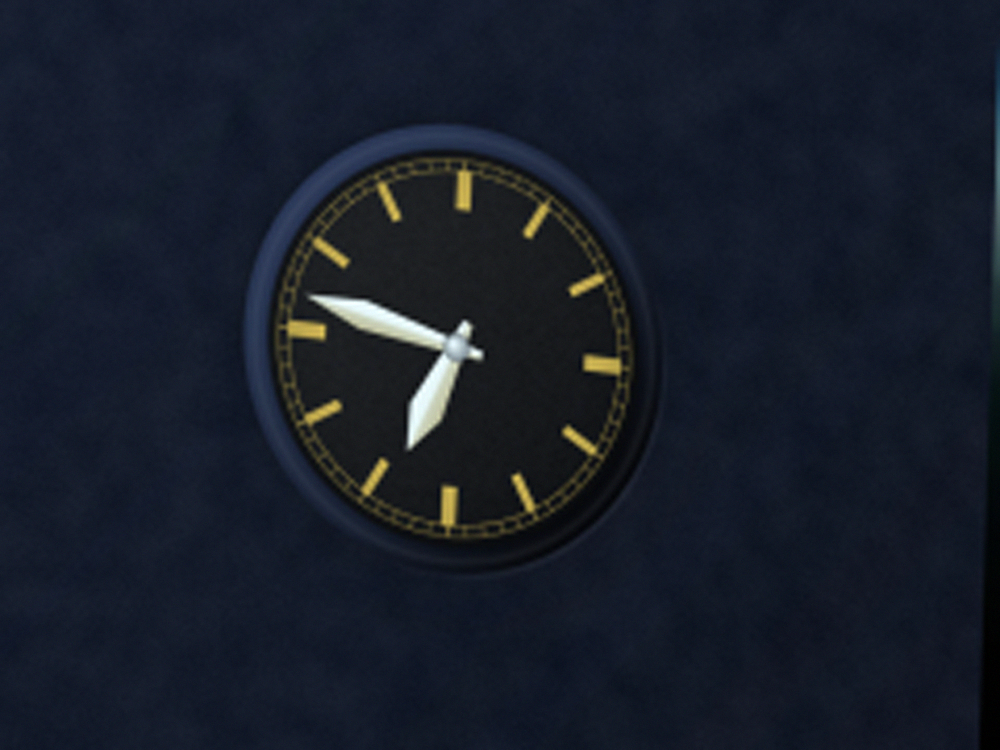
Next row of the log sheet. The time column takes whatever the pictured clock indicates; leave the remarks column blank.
6:47
